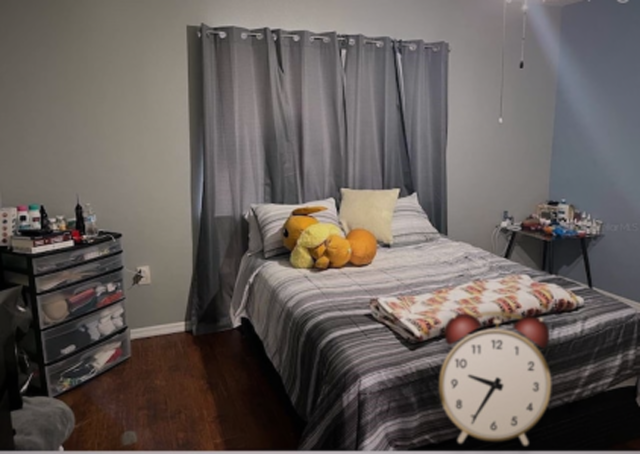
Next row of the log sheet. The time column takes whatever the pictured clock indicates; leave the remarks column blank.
9:35
